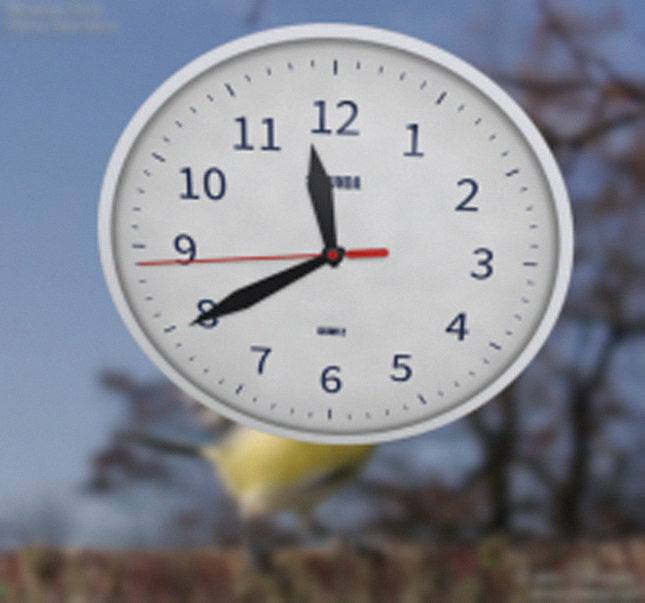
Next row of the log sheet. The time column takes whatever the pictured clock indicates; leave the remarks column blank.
11:39:44
